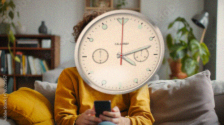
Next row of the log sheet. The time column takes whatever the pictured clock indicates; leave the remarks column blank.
4:12
